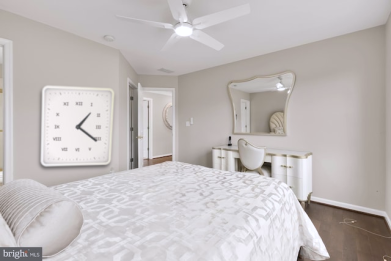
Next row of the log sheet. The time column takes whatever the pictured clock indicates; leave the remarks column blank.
1:21
